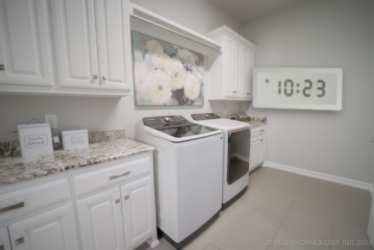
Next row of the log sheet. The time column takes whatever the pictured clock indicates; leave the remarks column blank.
10:23
